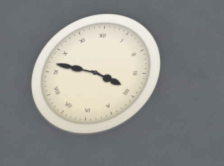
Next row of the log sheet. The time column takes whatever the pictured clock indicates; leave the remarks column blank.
3:47
